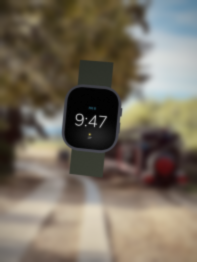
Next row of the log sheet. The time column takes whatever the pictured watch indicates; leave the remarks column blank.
9:47
